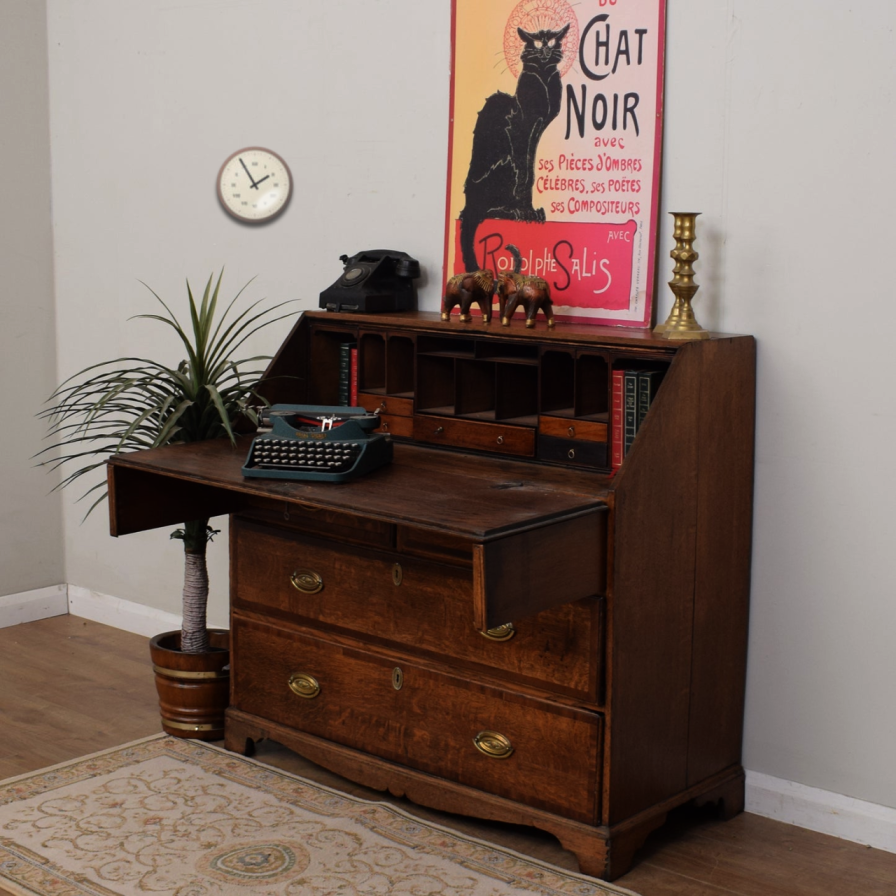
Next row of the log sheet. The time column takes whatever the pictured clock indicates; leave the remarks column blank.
1:55
